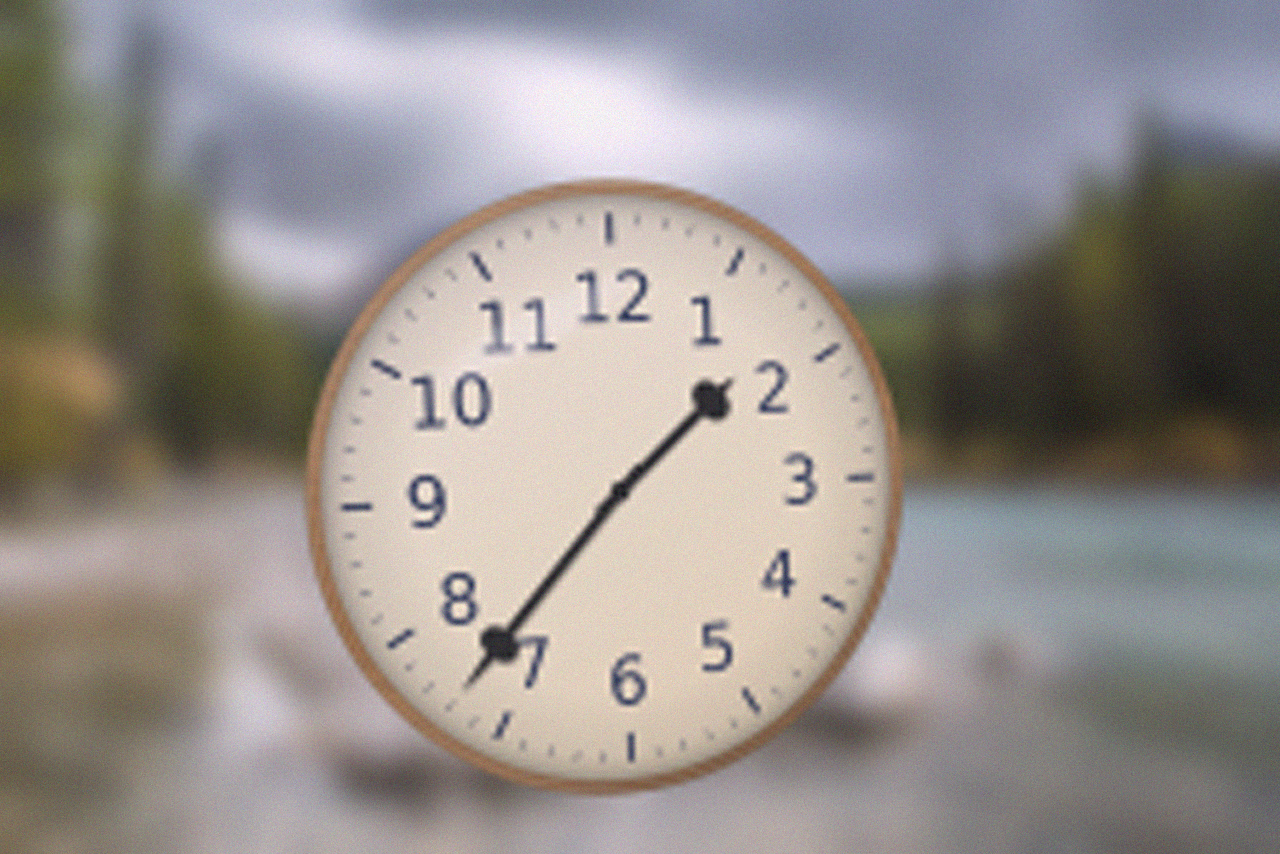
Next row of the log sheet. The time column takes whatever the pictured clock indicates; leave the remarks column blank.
1:37
